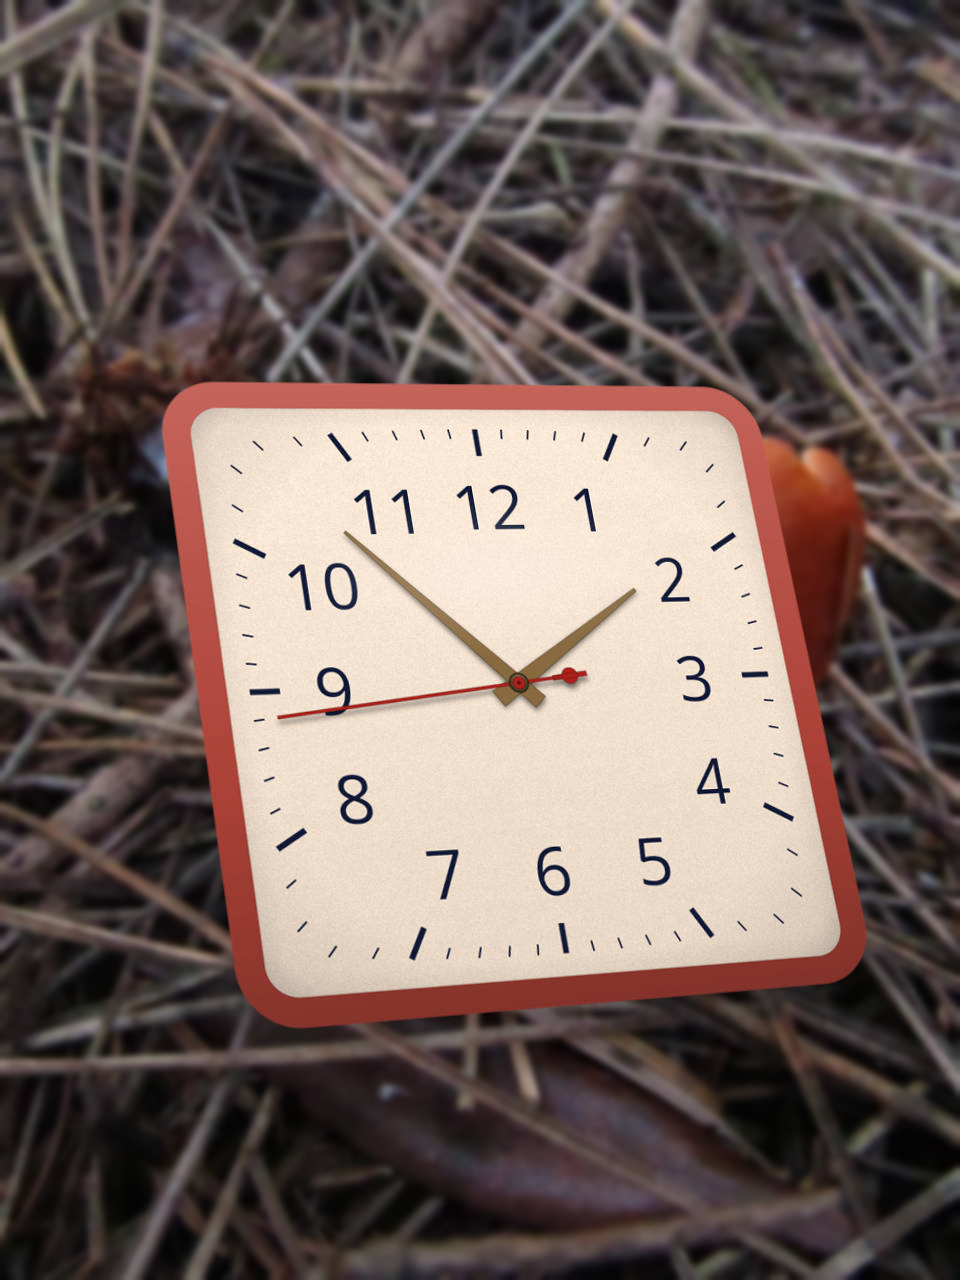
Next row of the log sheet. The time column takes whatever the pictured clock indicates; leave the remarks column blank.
1:52:44
